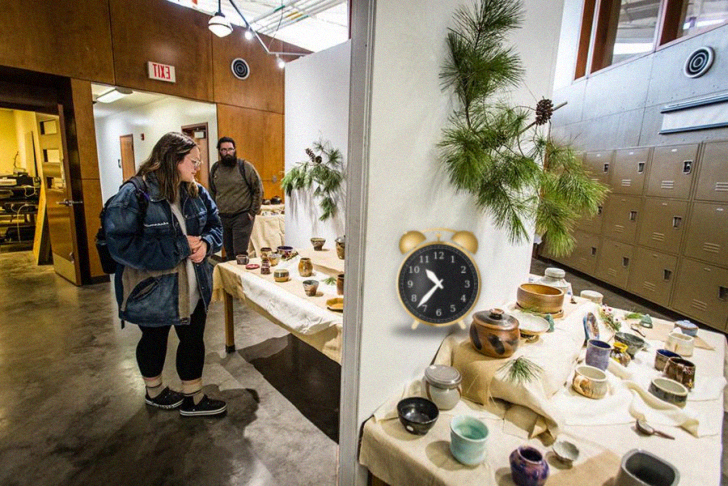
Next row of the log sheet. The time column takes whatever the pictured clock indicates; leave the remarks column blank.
10:37
